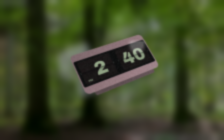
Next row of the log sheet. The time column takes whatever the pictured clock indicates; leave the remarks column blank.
2:40
